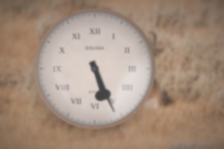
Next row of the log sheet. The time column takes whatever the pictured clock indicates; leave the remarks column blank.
5:26
